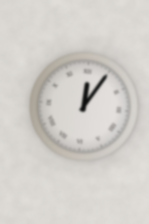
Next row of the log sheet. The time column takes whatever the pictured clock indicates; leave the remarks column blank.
12:05
